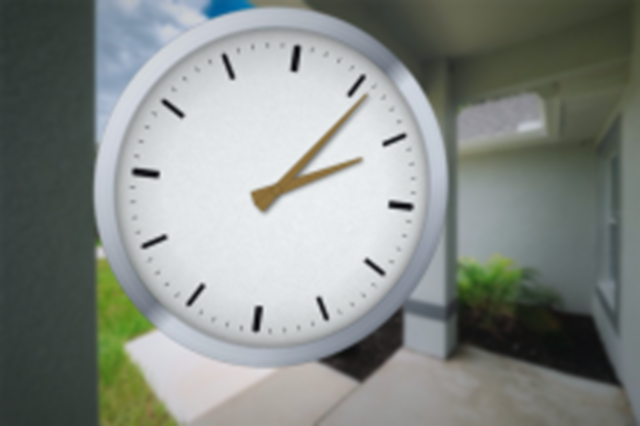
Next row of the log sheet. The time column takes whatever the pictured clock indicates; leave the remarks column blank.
2:06
